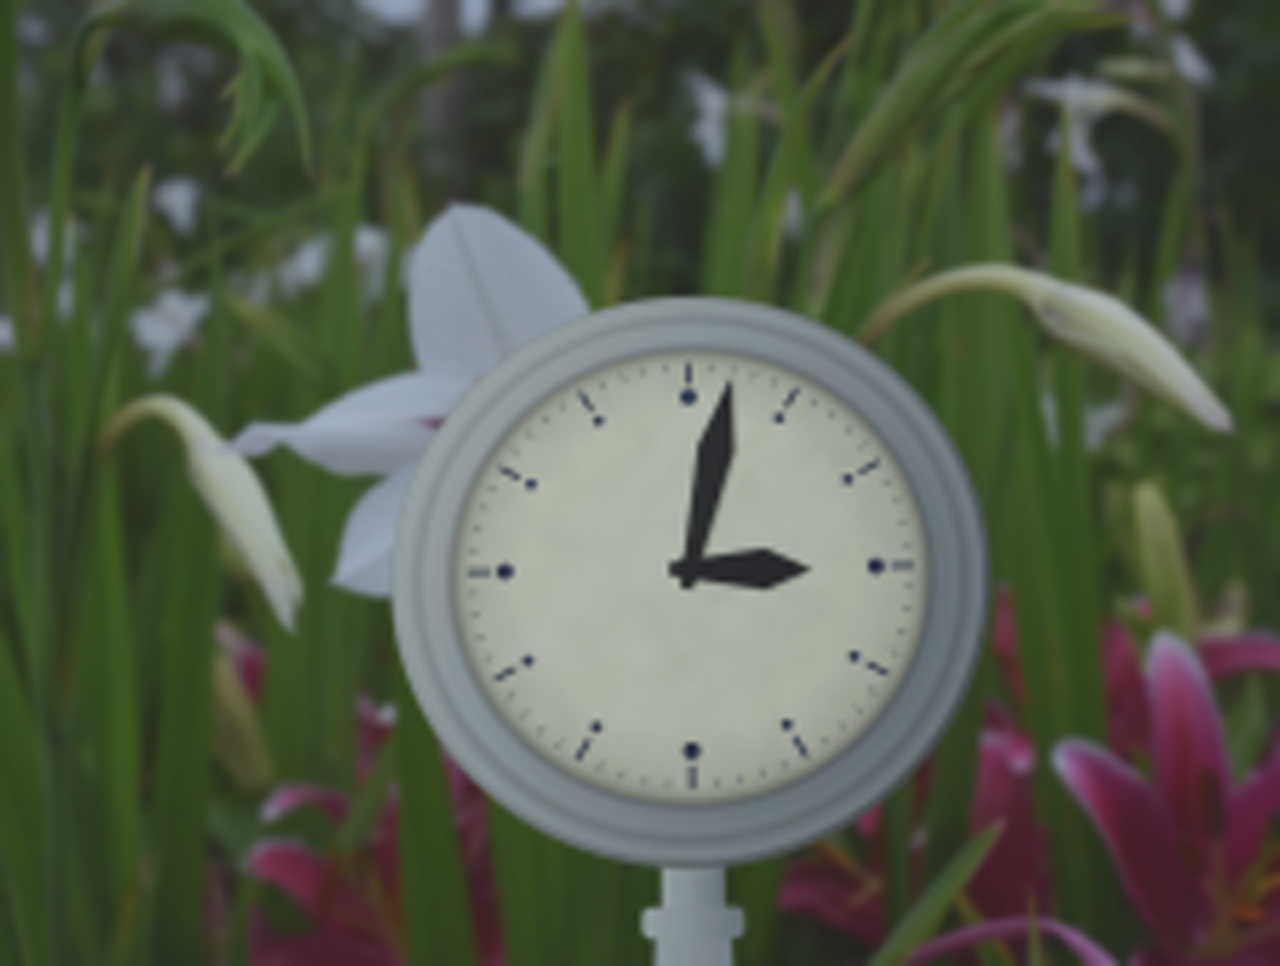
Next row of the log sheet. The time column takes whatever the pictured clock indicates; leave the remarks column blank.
3:02
